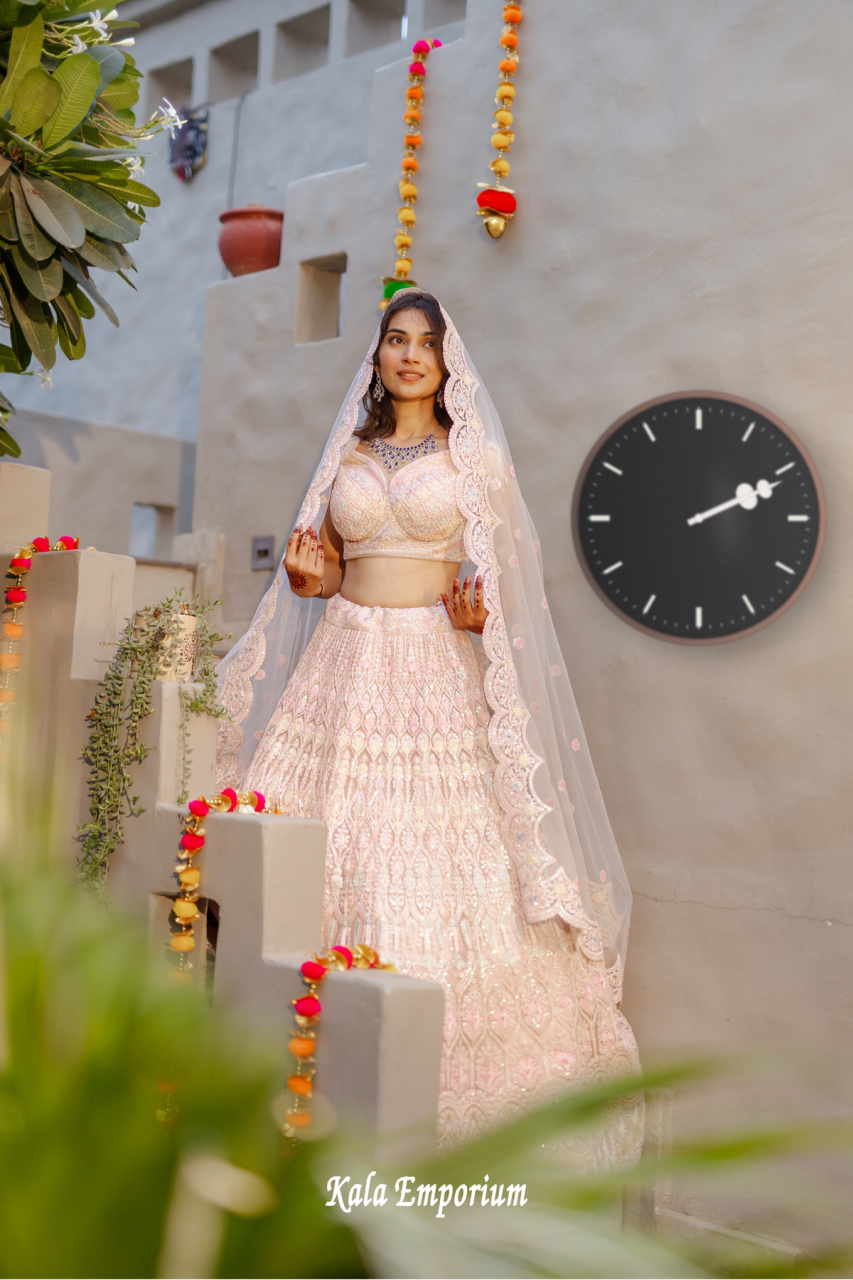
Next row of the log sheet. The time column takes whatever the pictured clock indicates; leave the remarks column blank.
2:11
